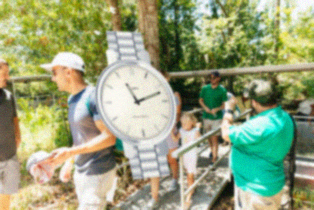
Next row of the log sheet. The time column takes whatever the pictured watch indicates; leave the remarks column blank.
11:12
